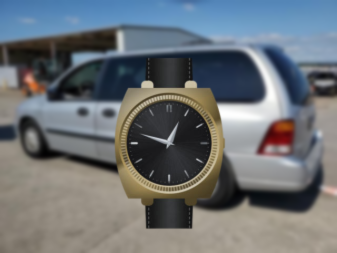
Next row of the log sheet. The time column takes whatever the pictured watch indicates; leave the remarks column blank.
12:48
